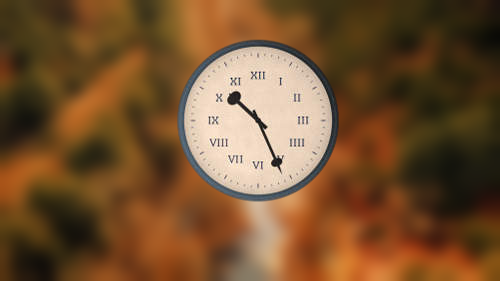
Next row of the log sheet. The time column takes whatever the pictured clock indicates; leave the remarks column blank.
10:26
